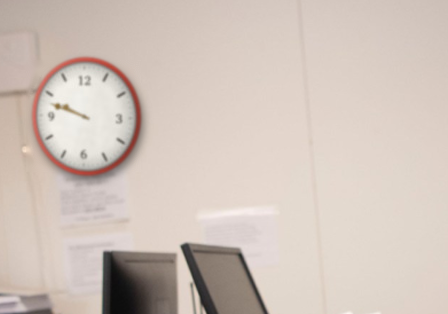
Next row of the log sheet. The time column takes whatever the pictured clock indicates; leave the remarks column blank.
9:48
